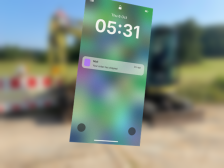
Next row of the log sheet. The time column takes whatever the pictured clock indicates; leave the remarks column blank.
5:31
